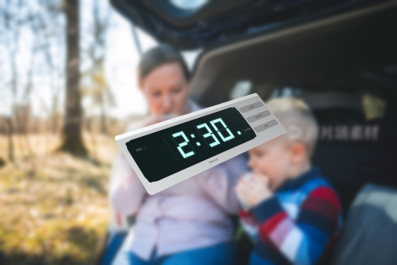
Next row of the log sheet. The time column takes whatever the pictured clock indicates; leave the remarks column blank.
2:30
